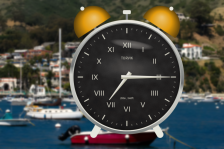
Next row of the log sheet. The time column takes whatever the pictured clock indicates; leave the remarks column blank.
7:15
